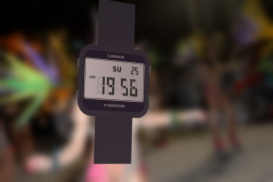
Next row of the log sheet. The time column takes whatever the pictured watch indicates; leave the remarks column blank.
19:56
